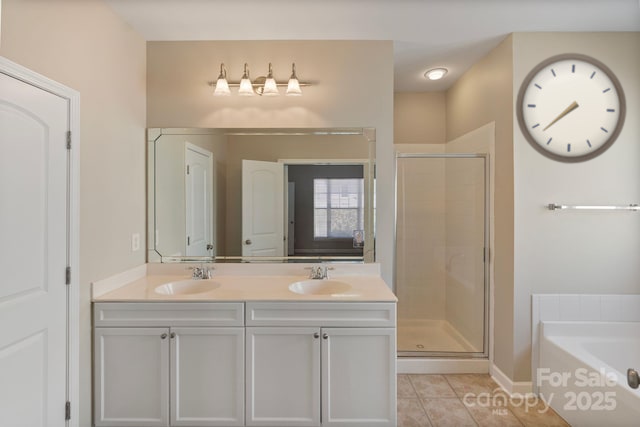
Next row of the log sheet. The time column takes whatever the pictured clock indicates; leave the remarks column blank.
7:38
